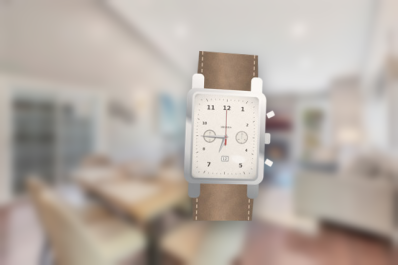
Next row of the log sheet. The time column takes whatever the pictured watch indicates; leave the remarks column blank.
6:45
